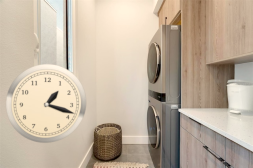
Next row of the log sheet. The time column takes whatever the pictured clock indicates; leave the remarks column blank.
1:18
